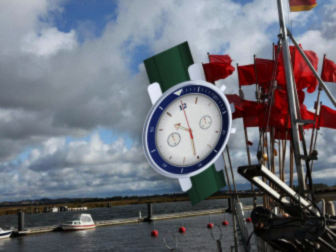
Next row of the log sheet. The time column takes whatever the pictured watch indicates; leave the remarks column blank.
10:31
